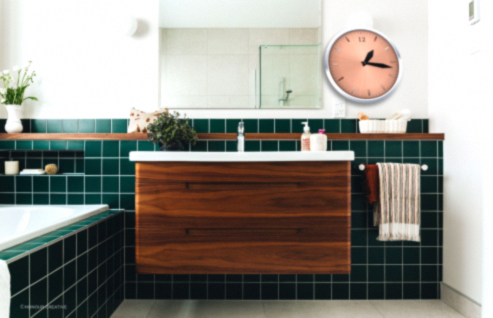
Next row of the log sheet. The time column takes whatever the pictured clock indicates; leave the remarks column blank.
1:17
